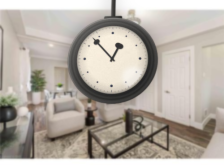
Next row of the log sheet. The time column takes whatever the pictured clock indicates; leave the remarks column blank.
12:53
